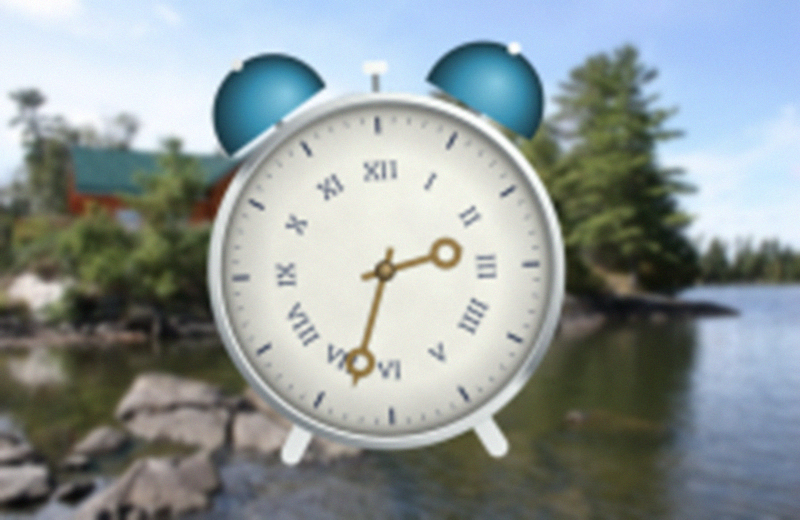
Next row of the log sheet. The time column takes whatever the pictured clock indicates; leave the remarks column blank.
2:33
